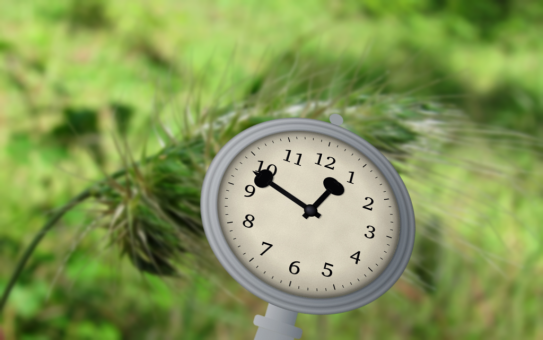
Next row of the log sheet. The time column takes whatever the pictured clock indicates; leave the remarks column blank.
12:48
